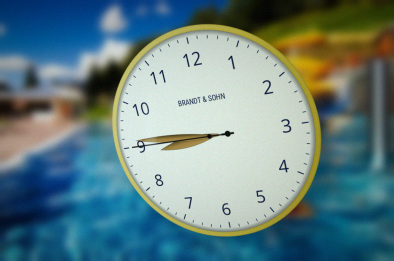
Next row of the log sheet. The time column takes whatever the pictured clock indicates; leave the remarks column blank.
8:45:45
